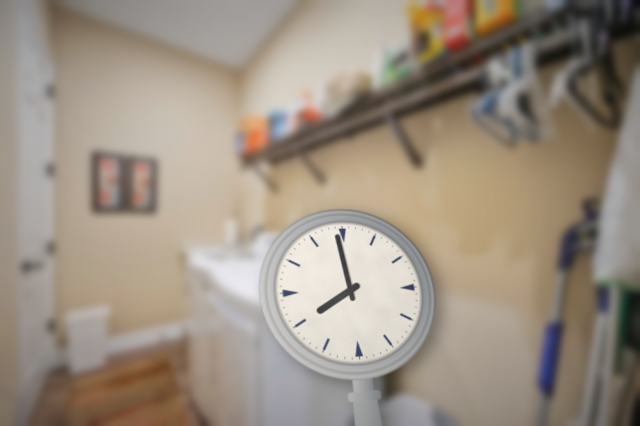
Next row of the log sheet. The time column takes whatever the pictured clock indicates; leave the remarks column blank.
7:59
